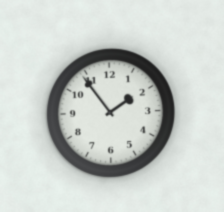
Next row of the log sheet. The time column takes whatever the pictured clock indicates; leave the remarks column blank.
1:54
